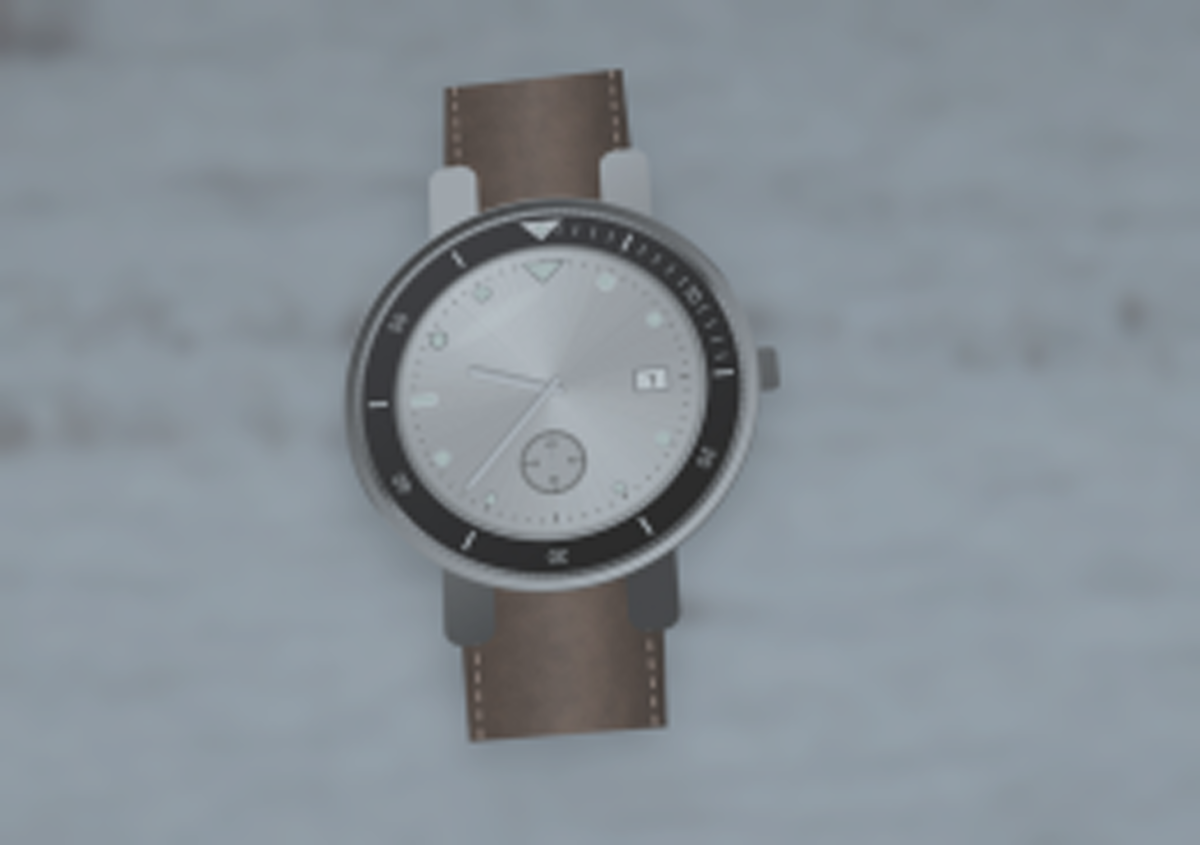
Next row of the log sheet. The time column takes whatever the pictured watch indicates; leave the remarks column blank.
9:37
